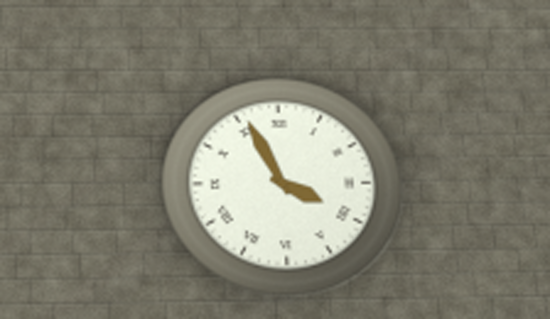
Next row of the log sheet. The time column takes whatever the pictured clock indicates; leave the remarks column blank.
3:56
